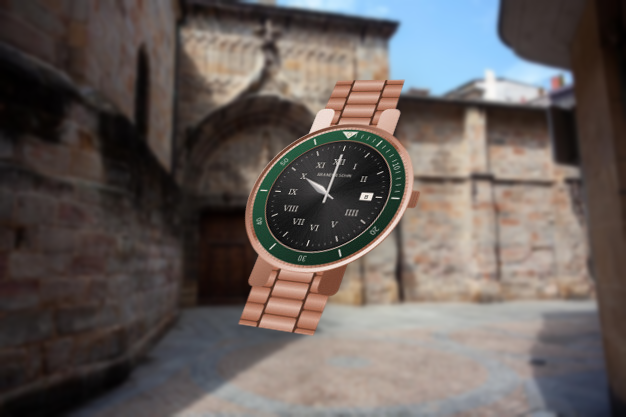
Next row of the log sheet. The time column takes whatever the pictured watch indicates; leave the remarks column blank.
10:00
